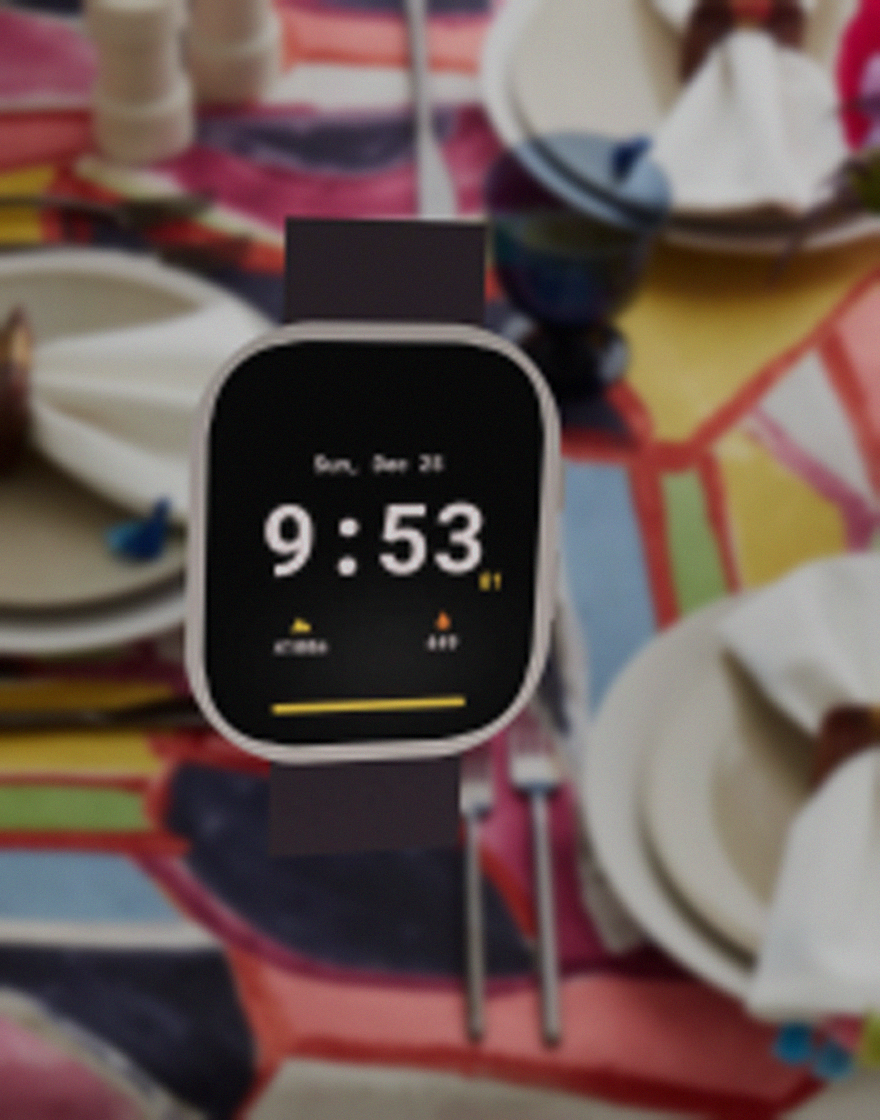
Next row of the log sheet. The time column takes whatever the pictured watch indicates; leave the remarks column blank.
9:53
